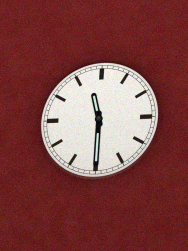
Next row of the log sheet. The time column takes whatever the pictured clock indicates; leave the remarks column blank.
11:30
